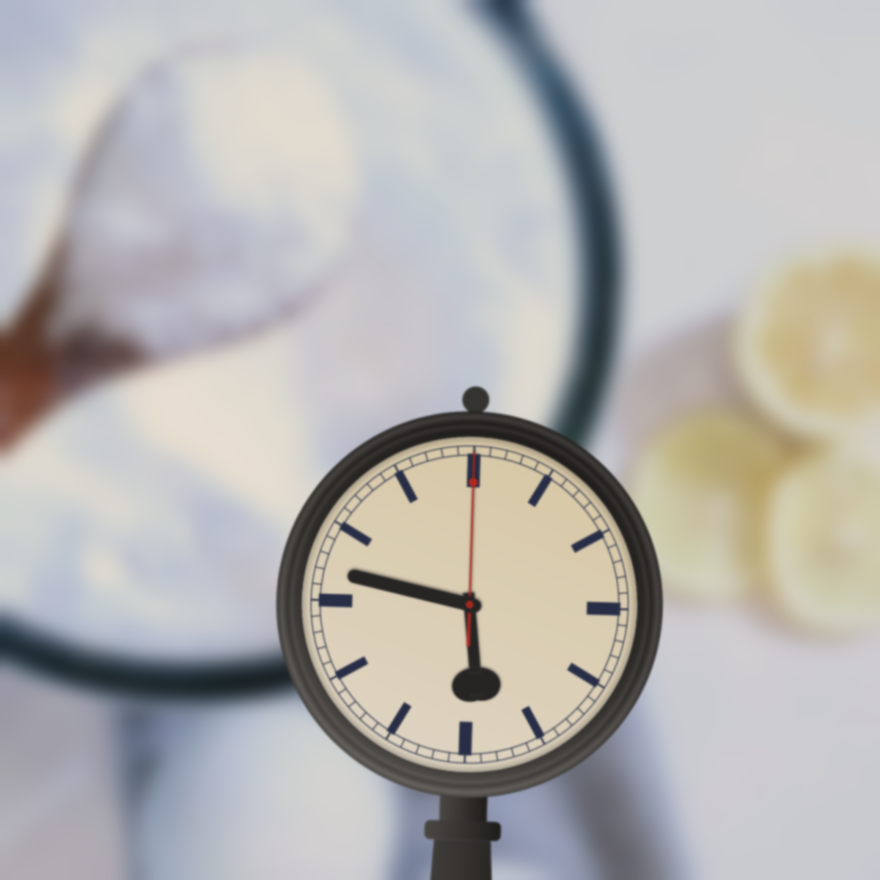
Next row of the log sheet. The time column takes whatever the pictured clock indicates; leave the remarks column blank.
5:47:00
